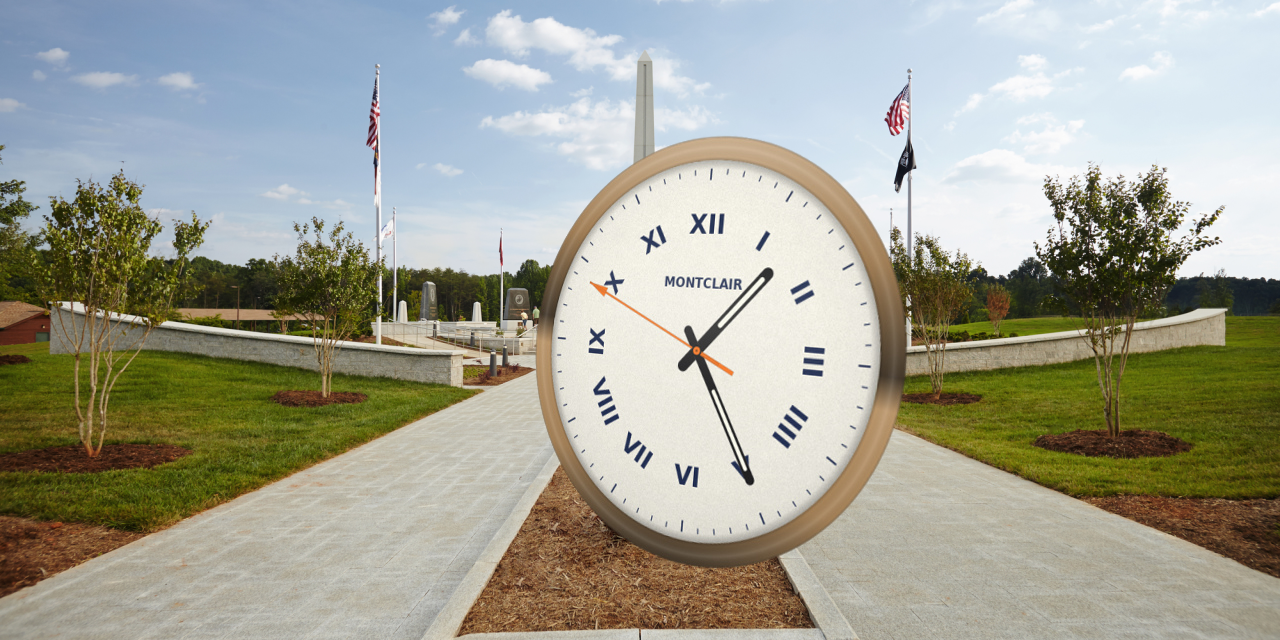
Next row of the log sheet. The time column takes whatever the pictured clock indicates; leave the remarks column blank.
1:24:49
